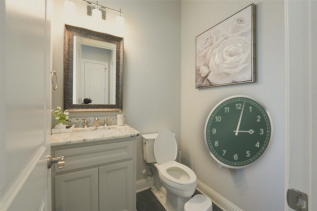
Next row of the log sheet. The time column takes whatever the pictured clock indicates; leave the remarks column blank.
3:02
